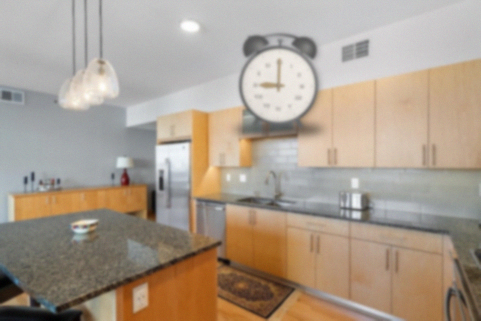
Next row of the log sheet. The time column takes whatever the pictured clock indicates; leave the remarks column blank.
9:00
